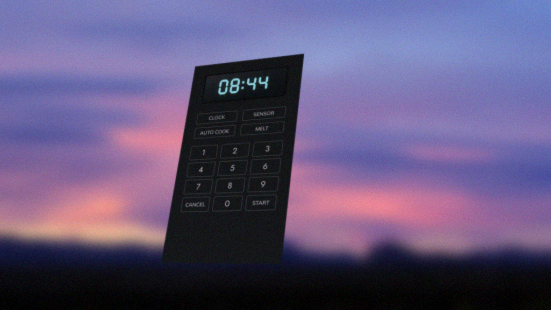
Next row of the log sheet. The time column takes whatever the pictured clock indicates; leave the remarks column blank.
8:44
